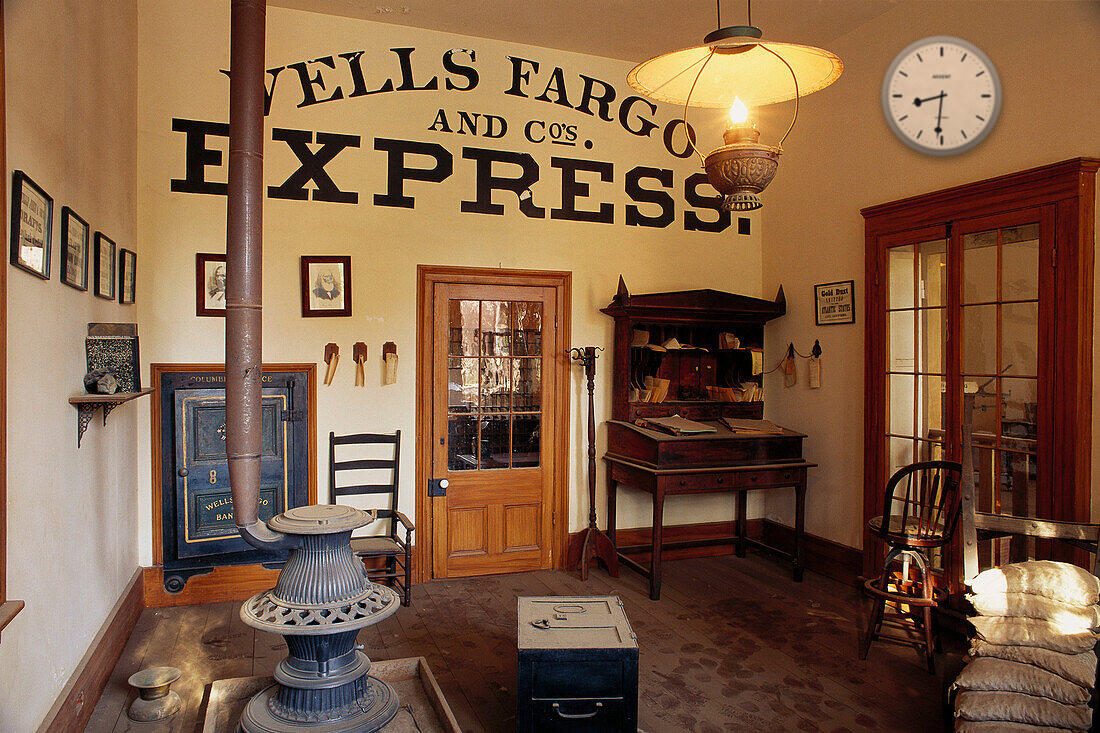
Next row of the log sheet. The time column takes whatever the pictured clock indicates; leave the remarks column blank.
8:31
